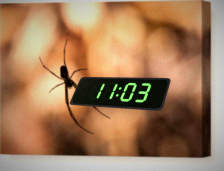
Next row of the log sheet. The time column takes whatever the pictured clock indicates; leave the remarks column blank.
11:03
